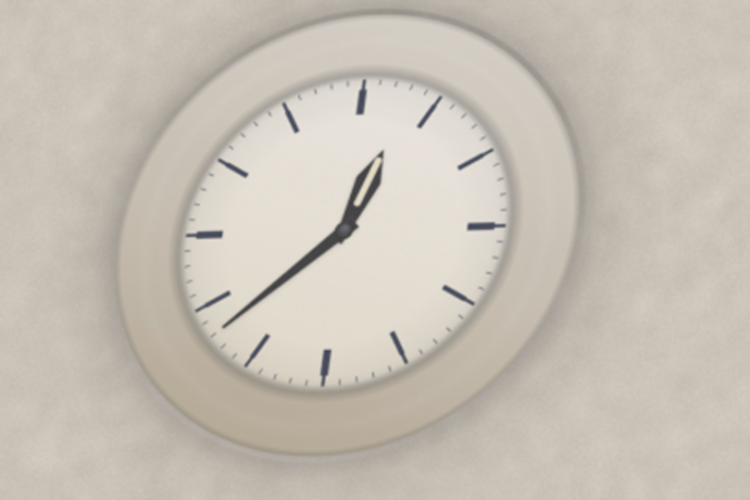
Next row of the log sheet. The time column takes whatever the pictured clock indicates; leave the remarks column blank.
12:38
